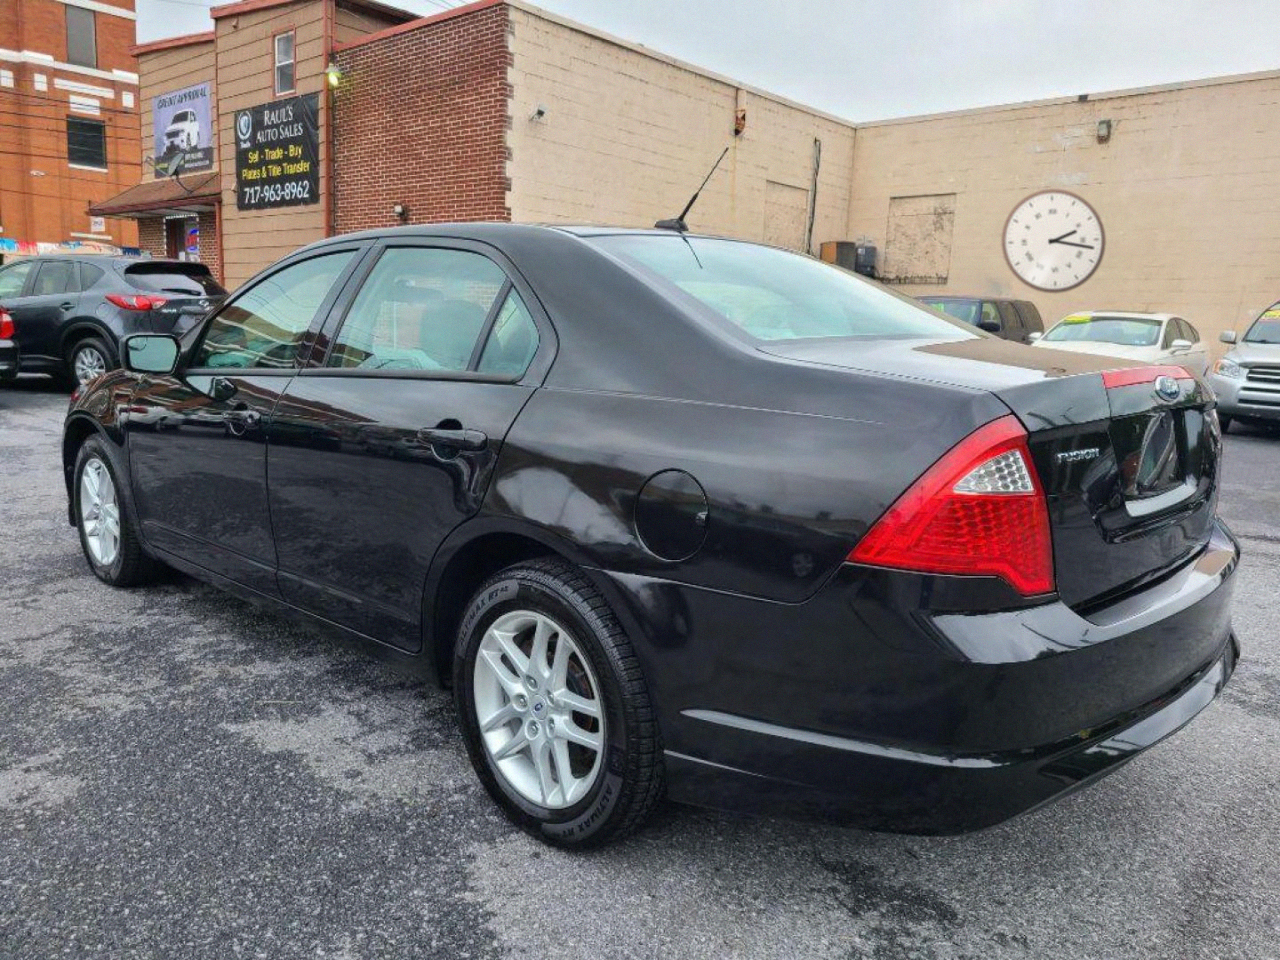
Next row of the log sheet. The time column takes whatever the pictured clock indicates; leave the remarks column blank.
2:17
